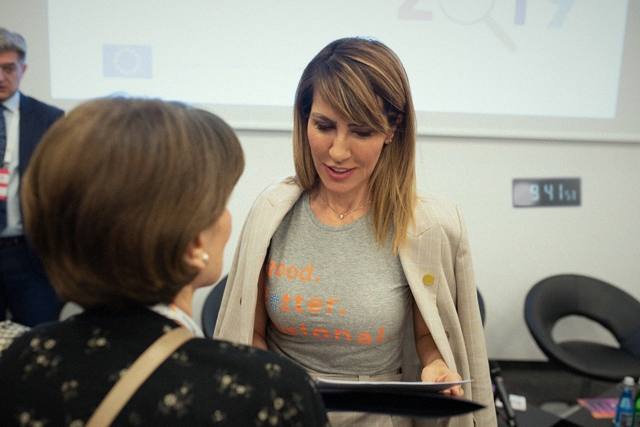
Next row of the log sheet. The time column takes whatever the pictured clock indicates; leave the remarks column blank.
9:41
